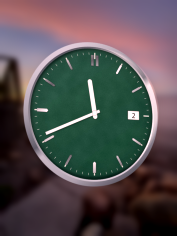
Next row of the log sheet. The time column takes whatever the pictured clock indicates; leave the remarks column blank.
11:41
